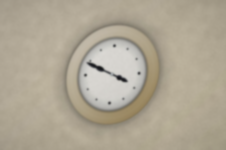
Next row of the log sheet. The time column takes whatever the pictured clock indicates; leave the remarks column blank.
3:49
